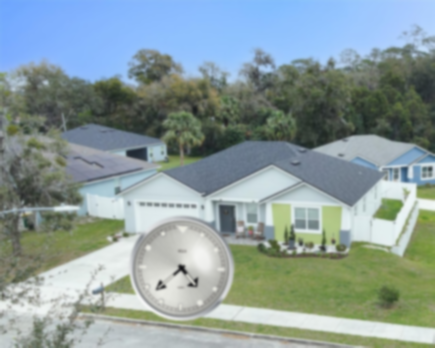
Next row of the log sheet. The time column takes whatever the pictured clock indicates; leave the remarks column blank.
4:38
